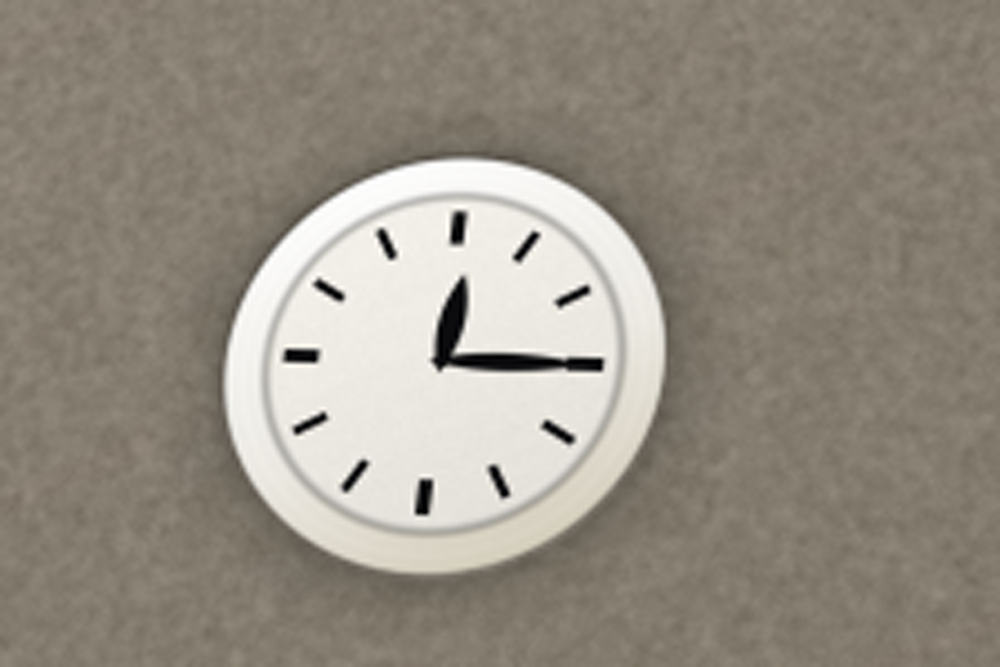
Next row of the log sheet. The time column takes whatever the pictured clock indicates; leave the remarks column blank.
12:15
